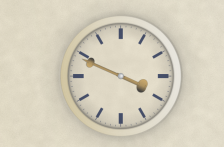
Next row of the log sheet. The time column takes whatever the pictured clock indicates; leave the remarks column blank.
3:49
